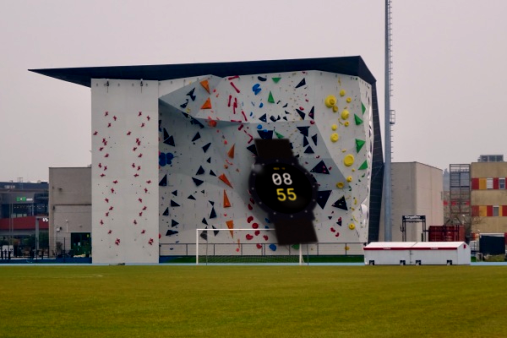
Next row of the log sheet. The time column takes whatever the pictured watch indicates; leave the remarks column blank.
8:55
